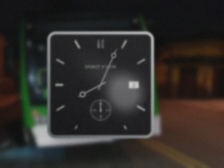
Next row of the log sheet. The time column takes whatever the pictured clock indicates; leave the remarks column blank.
8:04
